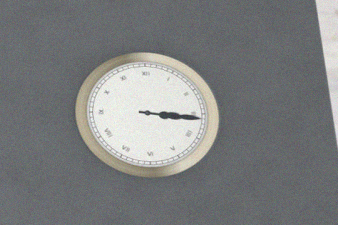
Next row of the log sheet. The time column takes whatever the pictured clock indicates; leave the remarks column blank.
3:16
